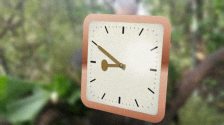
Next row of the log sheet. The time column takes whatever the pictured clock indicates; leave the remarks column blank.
8:50
